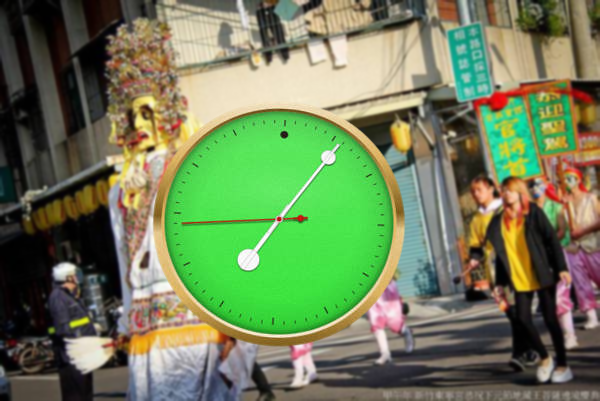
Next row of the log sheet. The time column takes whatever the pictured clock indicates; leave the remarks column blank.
7:05:44
